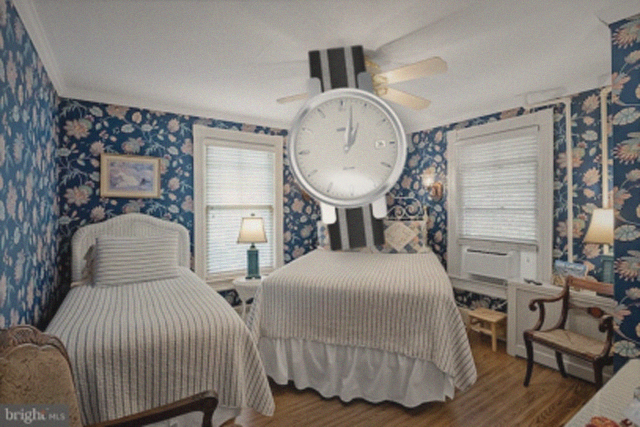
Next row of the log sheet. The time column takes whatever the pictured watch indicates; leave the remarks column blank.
1:02
